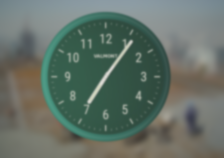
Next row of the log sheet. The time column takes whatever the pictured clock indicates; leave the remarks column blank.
7:06
